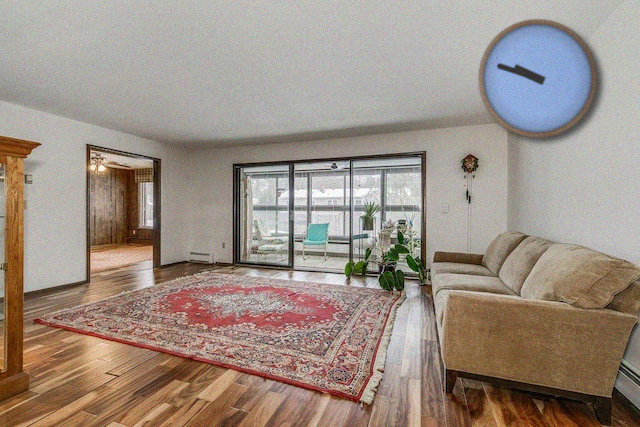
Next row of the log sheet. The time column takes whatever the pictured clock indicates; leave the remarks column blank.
9:48
